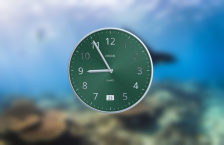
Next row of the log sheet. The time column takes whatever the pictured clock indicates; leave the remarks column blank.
8:55
